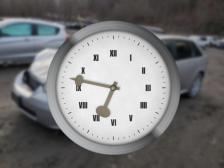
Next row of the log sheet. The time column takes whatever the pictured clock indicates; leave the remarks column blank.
6:47
